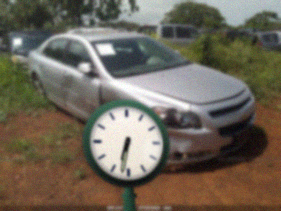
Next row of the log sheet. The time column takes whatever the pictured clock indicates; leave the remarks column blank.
6:32
